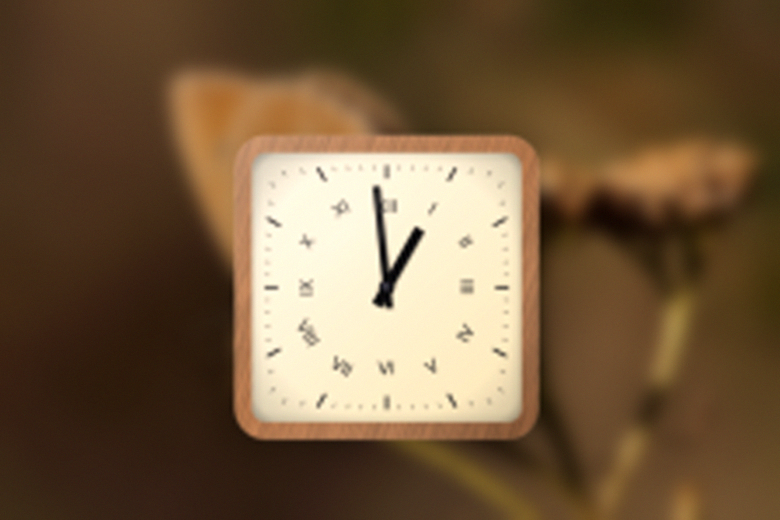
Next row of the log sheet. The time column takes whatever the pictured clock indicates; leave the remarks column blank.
12:59
